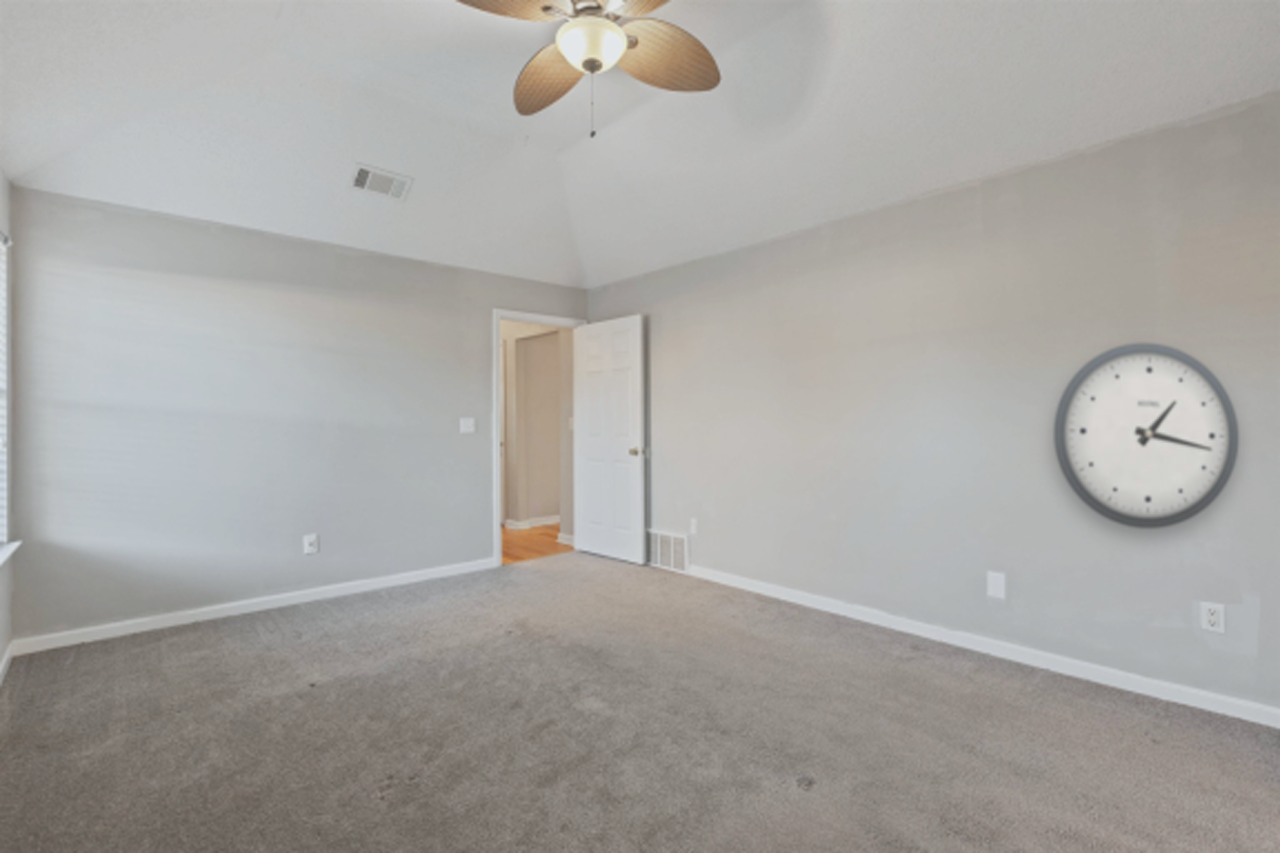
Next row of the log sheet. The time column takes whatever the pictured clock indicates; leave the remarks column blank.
1:17
